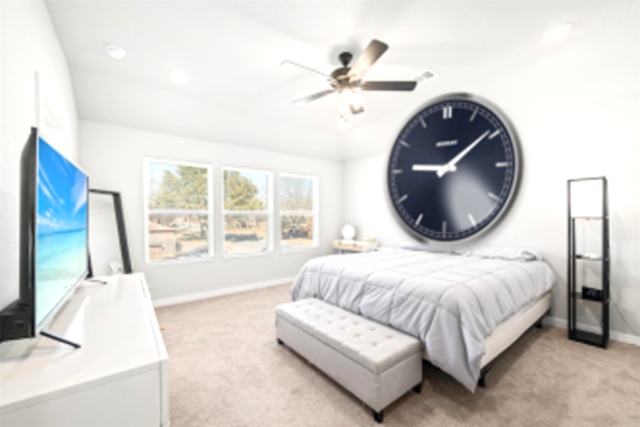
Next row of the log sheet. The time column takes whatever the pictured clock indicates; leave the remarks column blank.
9:09
